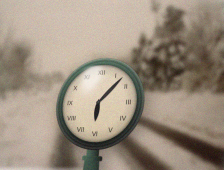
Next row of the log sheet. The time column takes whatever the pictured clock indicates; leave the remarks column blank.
6:07
